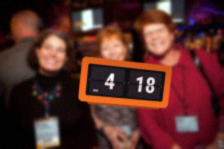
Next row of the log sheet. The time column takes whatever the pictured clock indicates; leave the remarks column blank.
4:18
